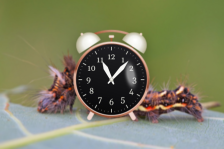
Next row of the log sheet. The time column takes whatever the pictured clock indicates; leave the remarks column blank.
11:07
